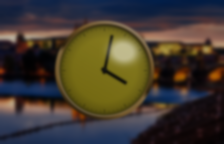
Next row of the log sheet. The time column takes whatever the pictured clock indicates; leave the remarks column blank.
4:02
